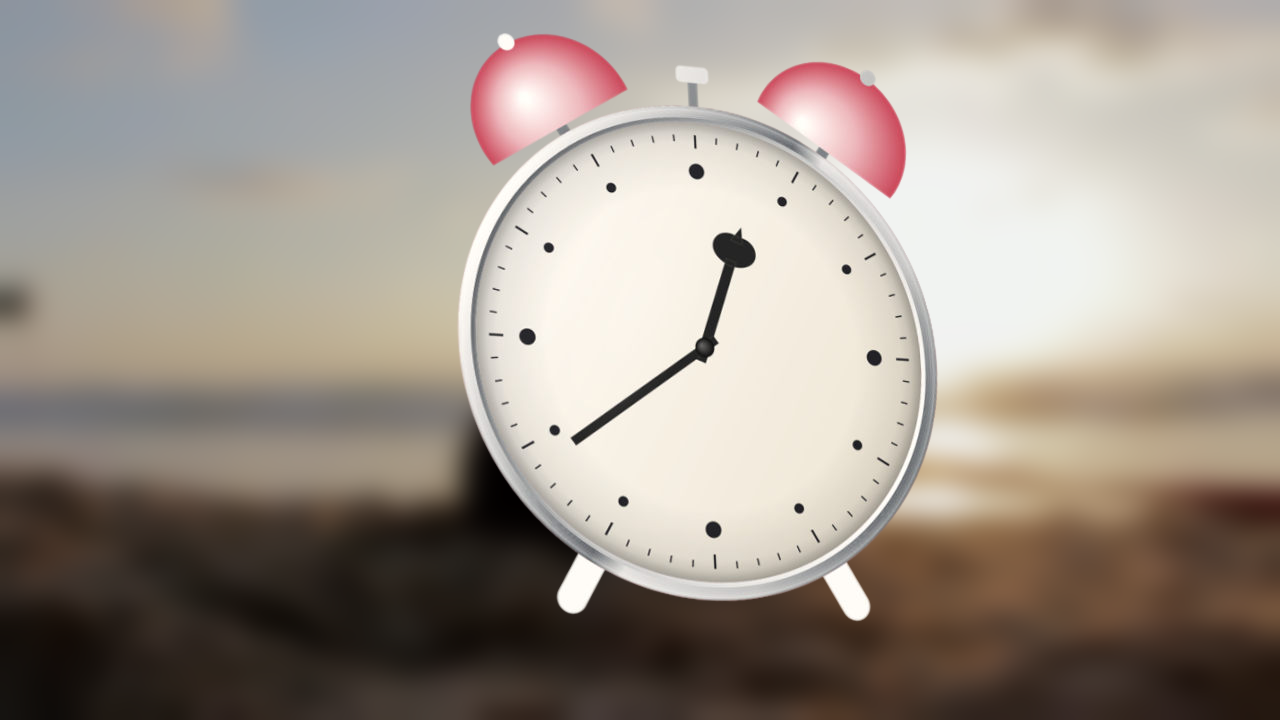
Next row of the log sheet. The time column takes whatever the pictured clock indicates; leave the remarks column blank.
12:39
